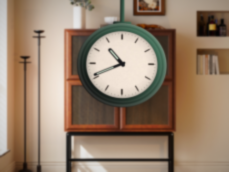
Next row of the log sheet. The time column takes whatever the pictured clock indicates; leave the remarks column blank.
10:41
